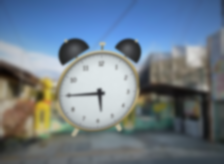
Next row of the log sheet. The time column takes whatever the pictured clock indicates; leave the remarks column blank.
5:45
